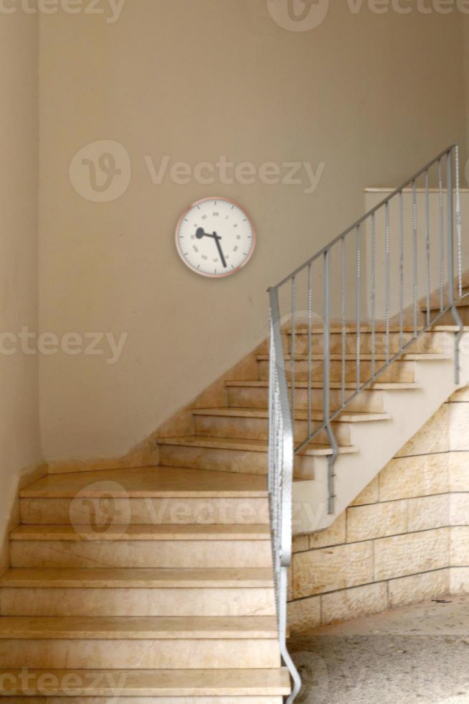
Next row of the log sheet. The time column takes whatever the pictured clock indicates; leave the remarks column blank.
9:27
